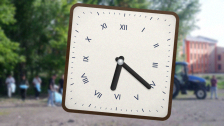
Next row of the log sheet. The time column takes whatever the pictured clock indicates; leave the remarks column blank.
6:21
